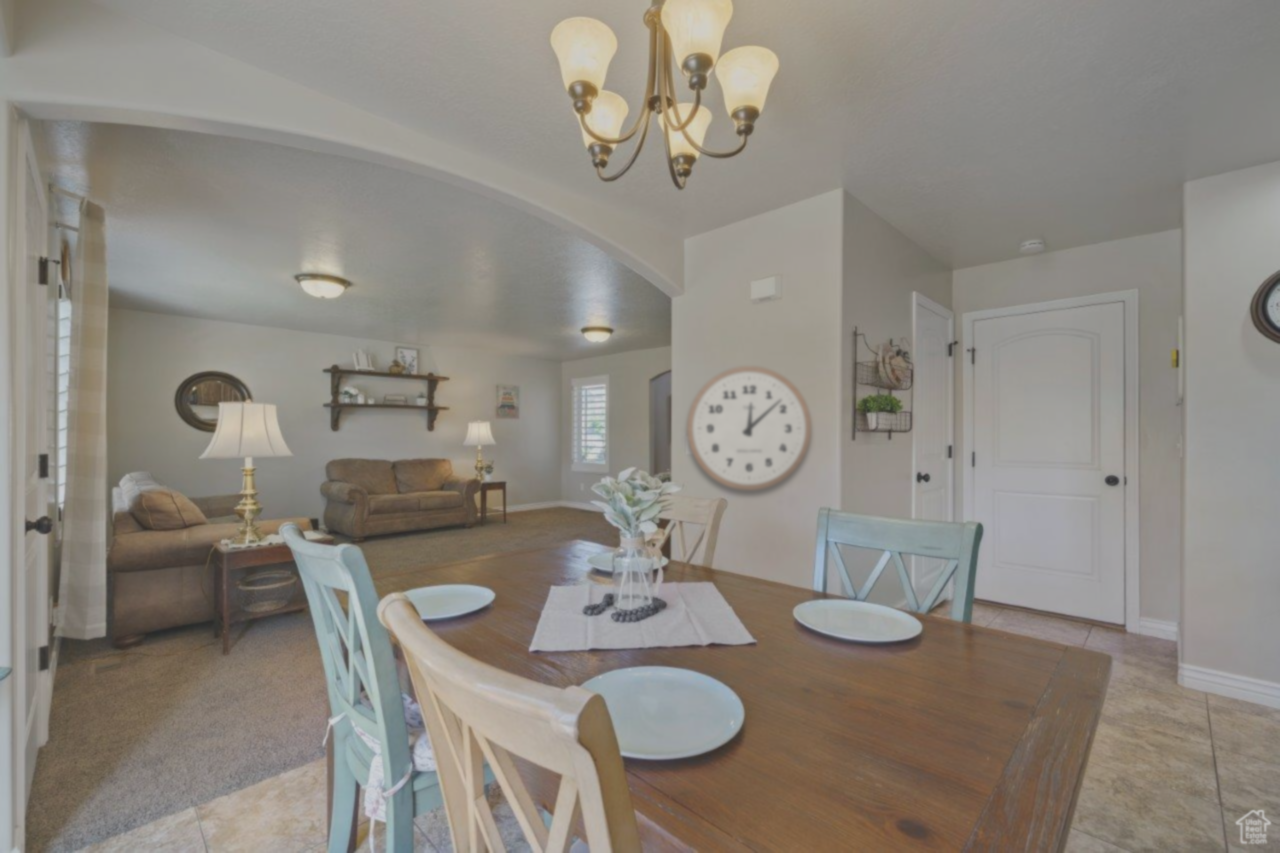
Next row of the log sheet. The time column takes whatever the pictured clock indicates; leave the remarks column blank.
12:08
